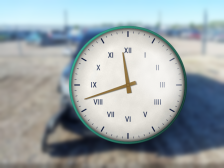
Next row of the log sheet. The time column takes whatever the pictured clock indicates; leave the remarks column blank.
11:42
